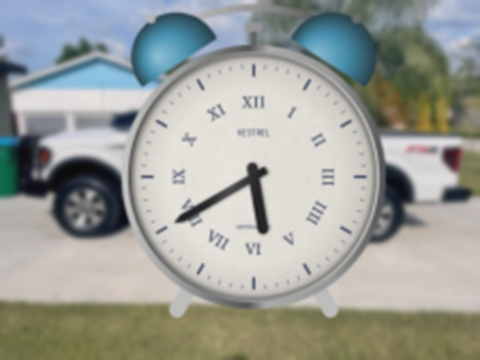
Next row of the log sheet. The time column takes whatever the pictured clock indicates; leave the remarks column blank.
5:40
